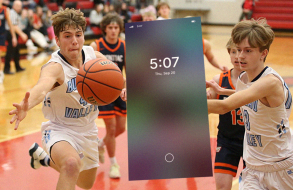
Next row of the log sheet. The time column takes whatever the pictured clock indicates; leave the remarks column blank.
5:07
